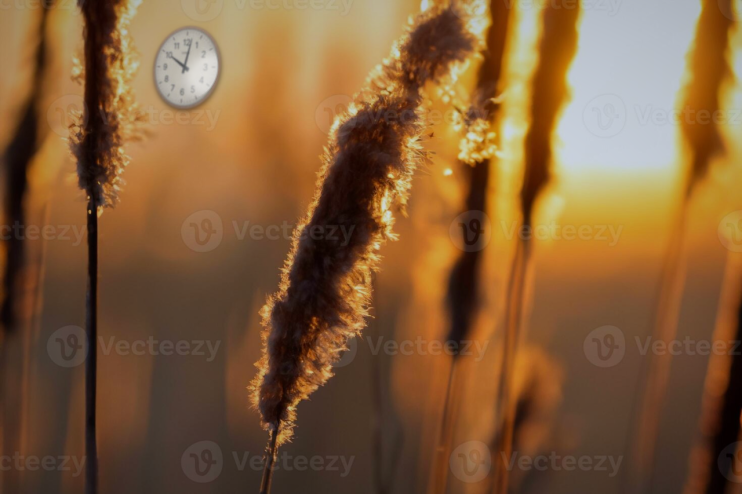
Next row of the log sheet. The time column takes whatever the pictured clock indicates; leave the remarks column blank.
10:02
